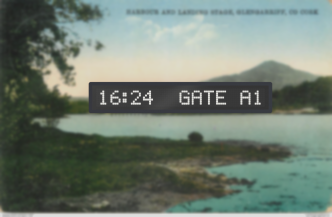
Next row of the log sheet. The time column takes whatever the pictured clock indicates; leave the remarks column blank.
16:24
